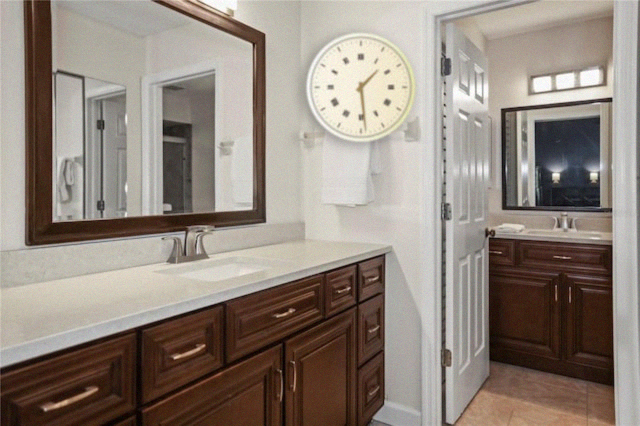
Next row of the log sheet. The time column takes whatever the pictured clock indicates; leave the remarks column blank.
1:29
